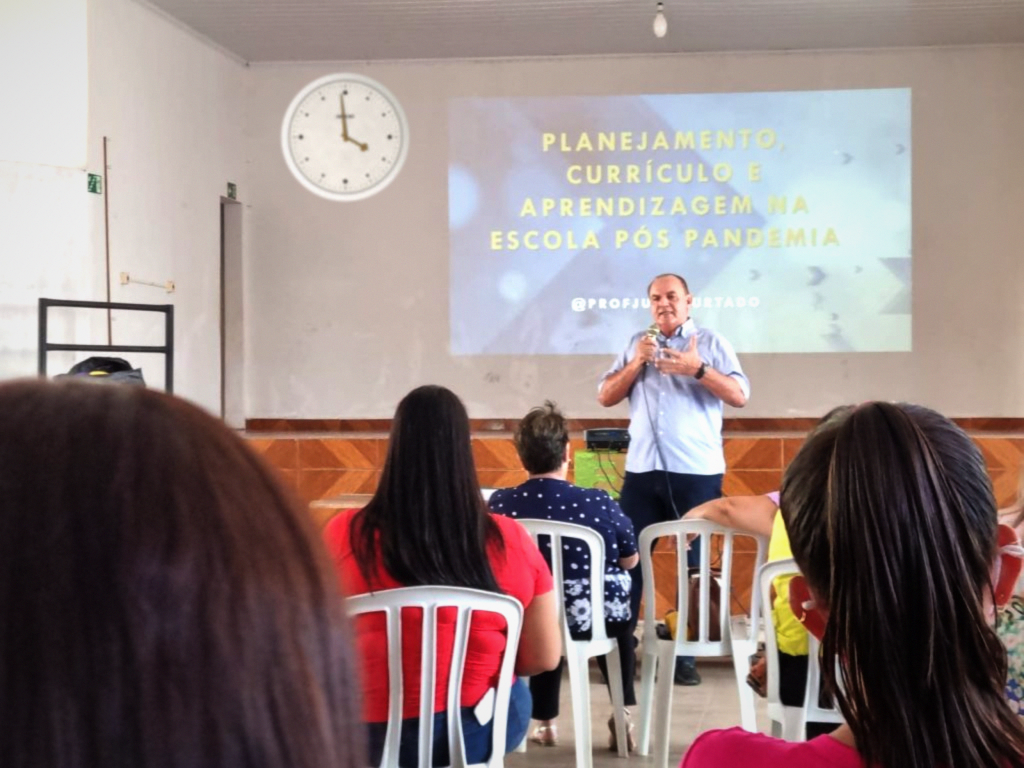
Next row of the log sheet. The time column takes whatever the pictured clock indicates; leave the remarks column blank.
3:59
